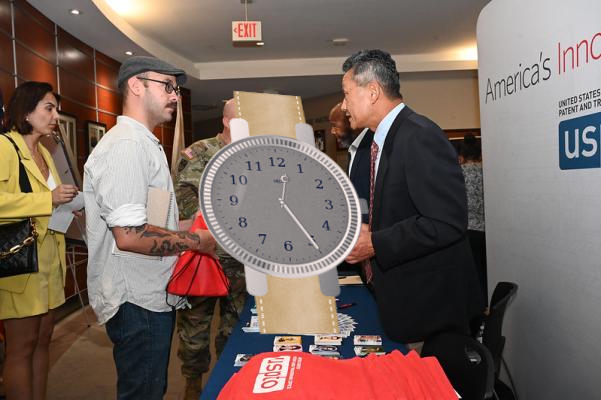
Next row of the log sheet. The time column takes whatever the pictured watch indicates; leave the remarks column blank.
12:25
